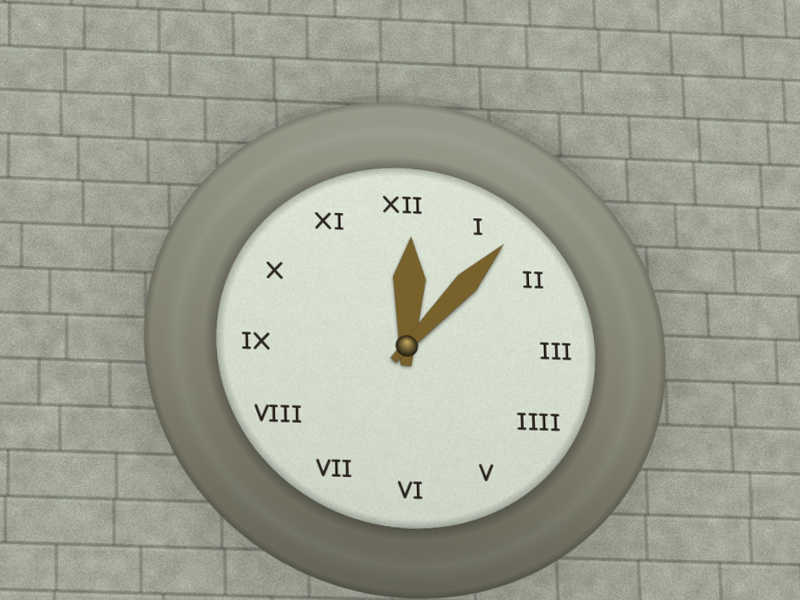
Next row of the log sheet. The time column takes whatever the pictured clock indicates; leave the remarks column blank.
12:07
